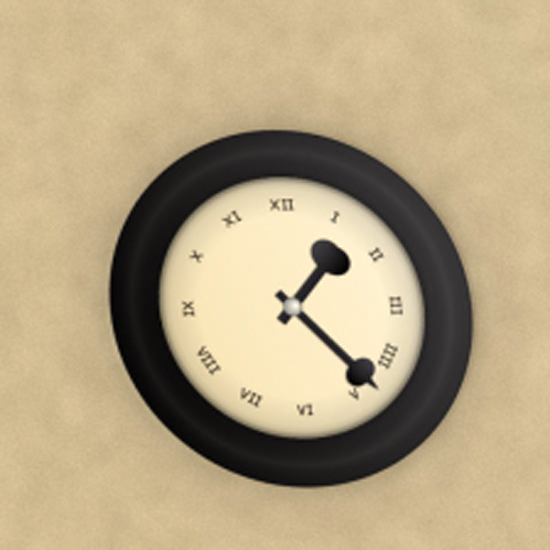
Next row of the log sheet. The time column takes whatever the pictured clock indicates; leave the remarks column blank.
1:23
